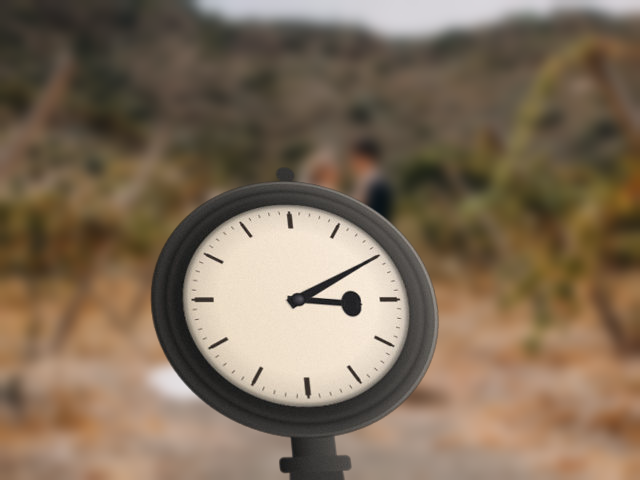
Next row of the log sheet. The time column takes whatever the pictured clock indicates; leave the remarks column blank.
3:10
